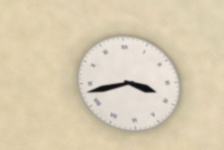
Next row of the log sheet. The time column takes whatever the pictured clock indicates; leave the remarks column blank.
3:43
